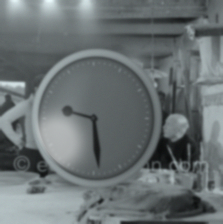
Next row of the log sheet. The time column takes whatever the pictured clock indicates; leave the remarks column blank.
9:29
